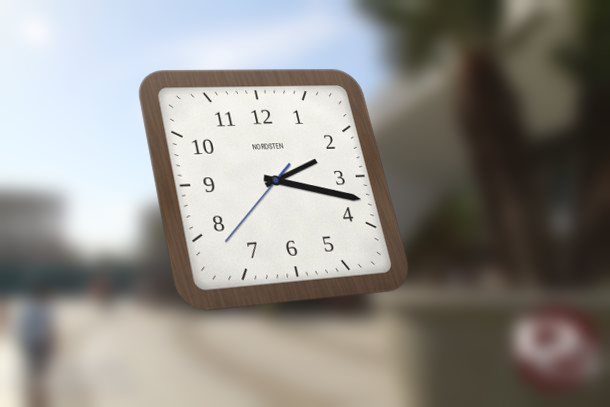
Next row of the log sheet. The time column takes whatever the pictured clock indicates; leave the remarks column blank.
2:17:38
